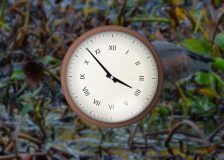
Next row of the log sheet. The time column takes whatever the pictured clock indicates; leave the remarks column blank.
3:53
